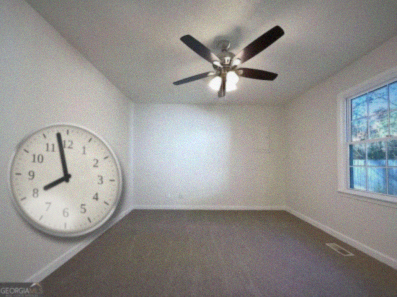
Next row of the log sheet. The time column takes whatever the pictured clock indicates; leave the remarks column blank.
7:58
